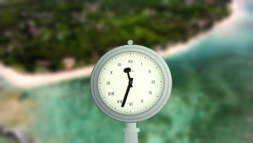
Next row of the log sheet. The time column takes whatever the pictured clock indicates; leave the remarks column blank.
11:33
